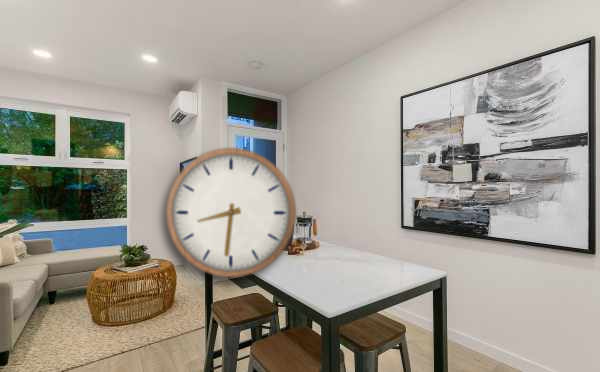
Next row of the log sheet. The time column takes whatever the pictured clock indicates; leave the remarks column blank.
8:31
